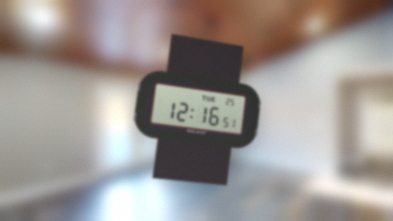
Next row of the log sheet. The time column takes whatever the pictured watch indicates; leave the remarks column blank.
12:16
